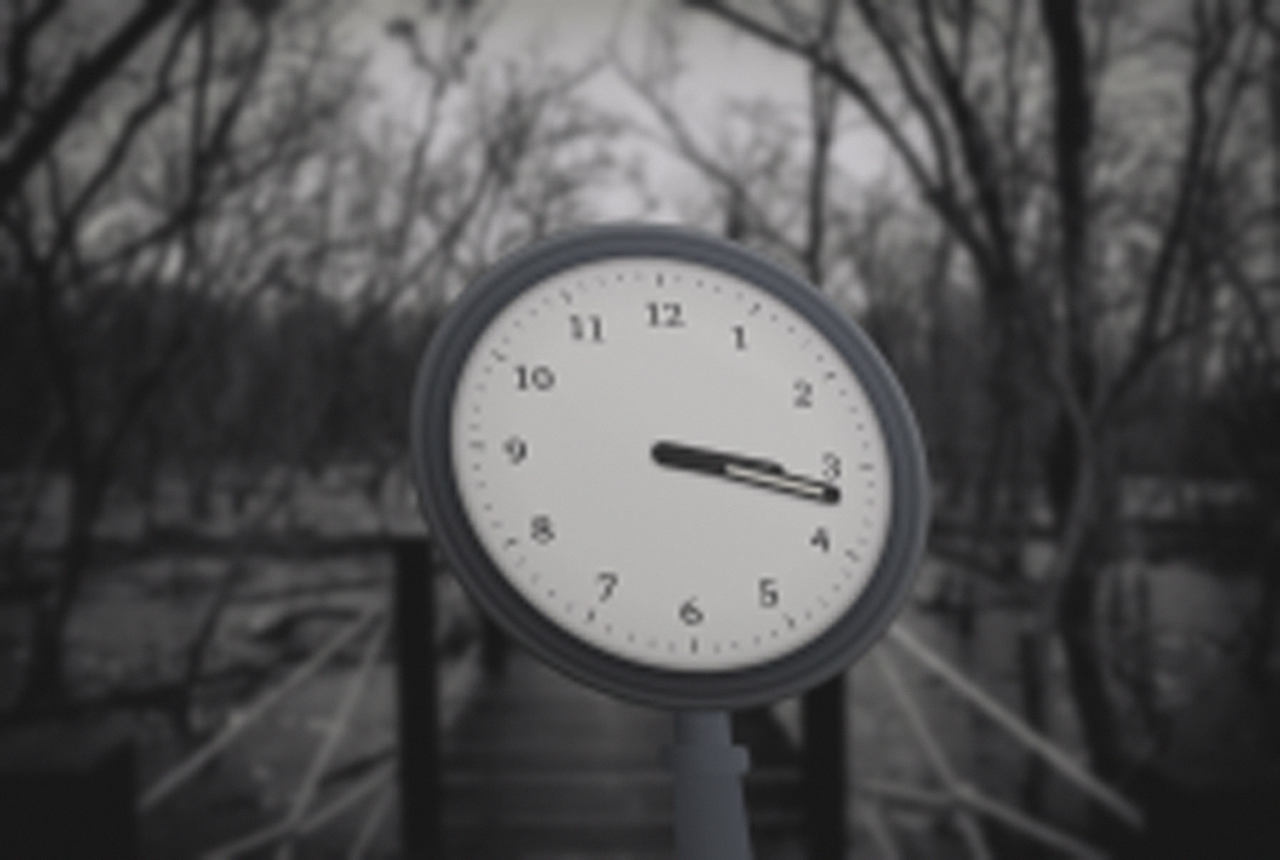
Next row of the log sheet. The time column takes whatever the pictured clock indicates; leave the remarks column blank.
3:17
